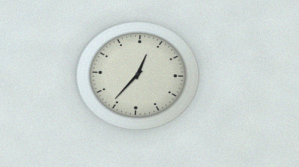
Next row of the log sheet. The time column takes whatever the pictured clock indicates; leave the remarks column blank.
12:36
